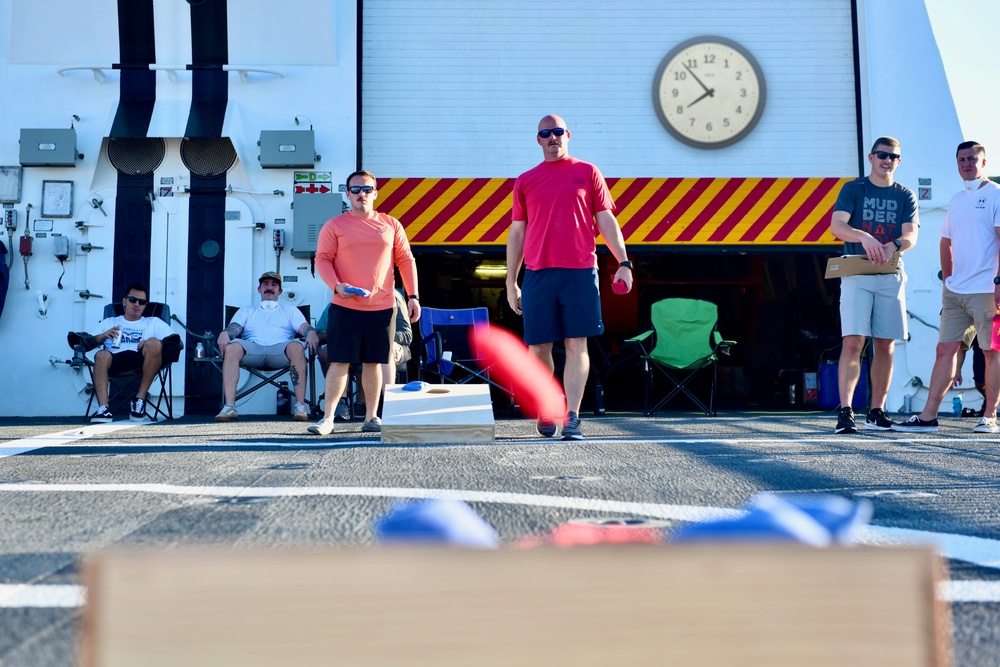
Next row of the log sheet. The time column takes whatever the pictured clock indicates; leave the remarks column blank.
7:53
